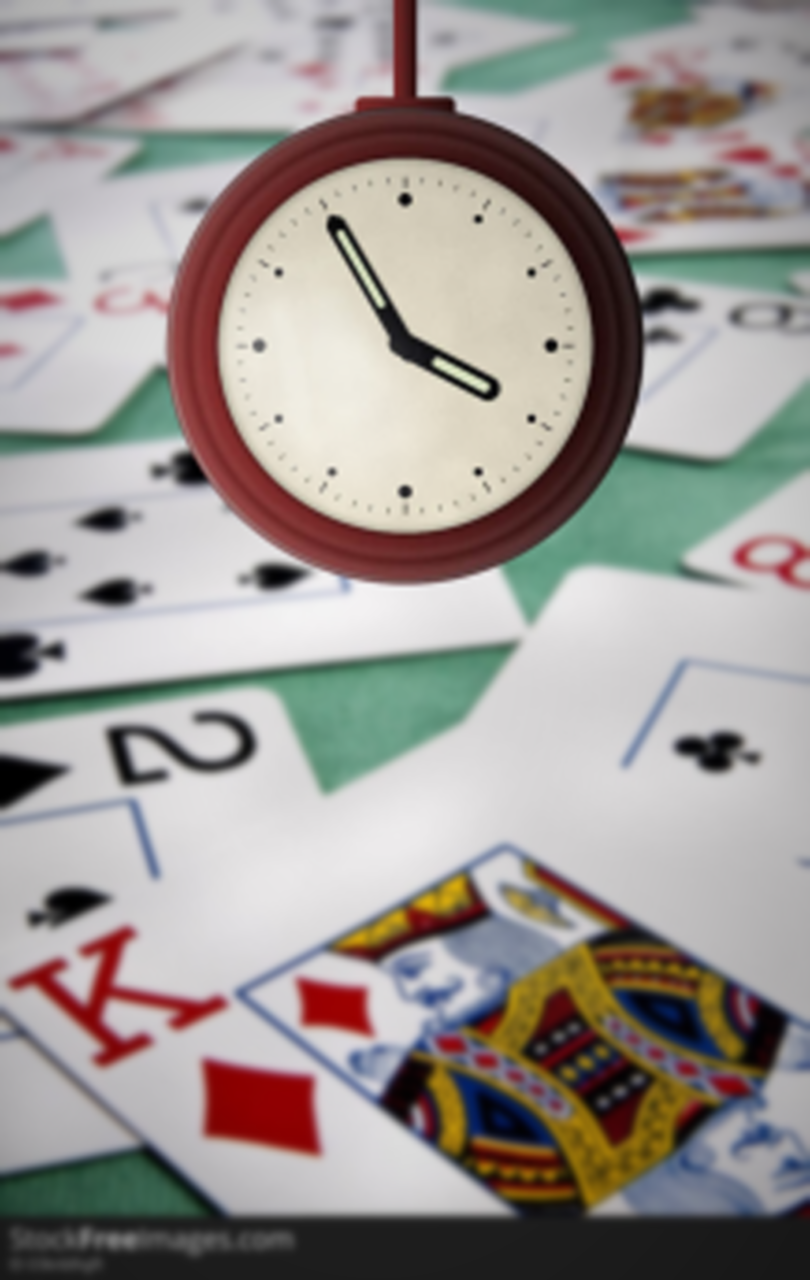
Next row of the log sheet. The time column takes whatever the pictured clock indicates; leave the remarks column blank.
3:55
